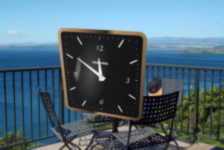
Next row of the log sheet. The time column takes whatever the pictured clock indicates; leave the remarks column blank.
11:51
